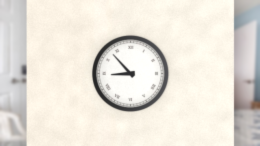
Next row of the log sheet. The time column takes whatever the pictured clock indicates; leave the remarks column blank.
8:53
